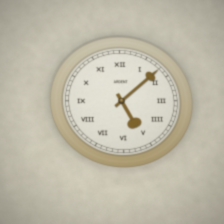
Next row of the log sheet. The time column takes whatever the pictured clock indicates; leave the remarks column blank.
5:08
